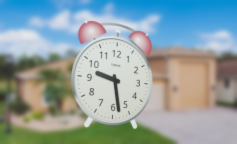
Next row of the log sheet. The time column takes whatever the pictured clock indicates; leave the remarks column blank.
9:28
